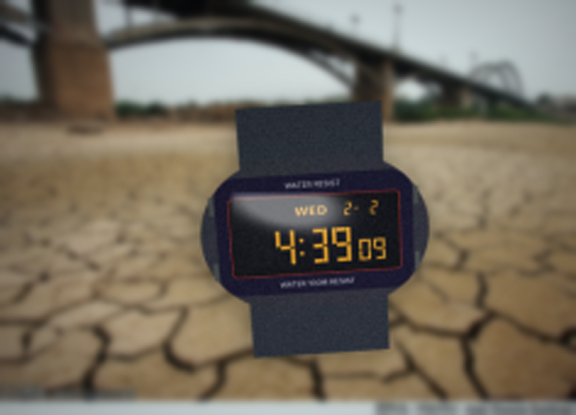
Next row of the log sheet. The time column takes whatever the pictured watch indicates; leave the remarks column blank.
4:39:09
